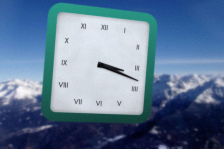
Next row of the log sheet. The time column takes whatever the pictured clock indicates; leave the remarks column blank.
3:18
